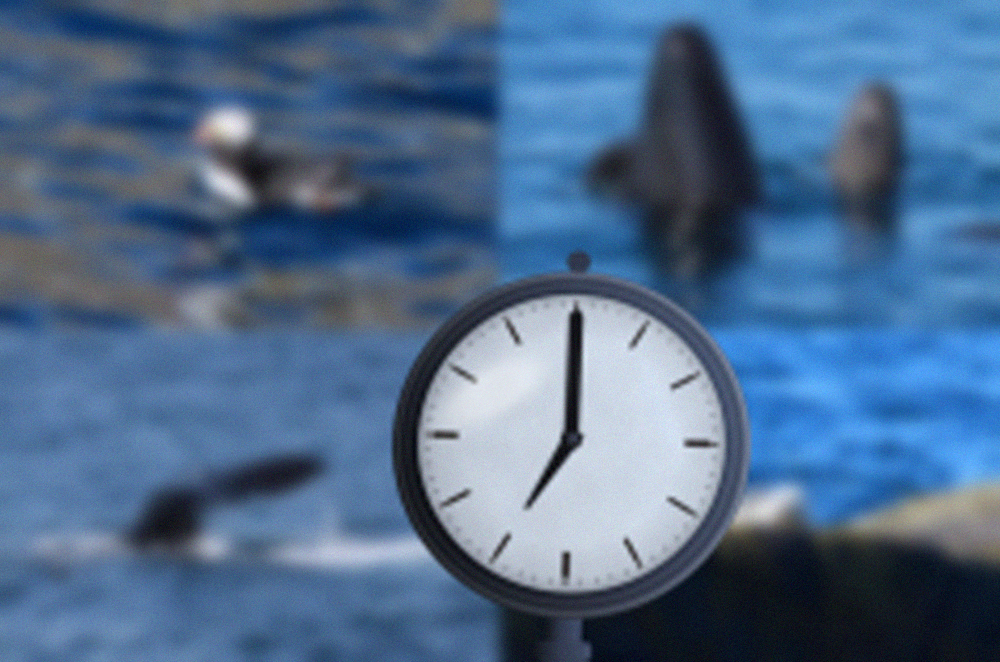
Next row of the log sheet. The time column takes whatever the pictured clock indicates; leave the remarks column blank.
7:00
